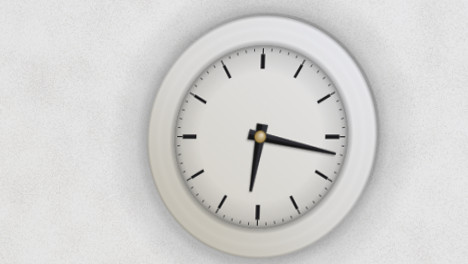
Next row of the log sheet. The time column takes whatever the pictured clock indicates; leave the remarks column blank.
6:17
